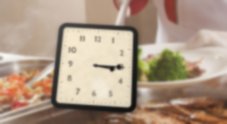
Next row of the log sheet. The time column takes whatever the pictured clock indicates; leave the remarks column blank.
3:15
